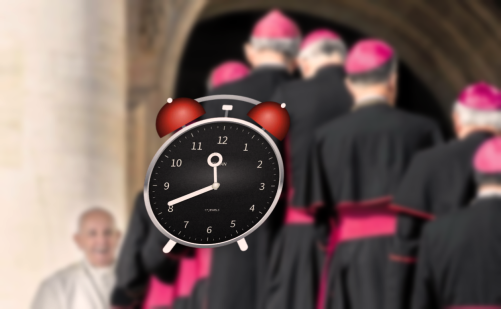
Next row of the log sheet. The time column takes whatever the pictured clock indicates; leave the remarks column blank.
11:41
